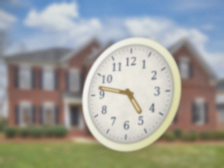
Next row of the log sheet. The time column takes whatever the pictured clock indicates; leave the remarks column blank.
4:47
